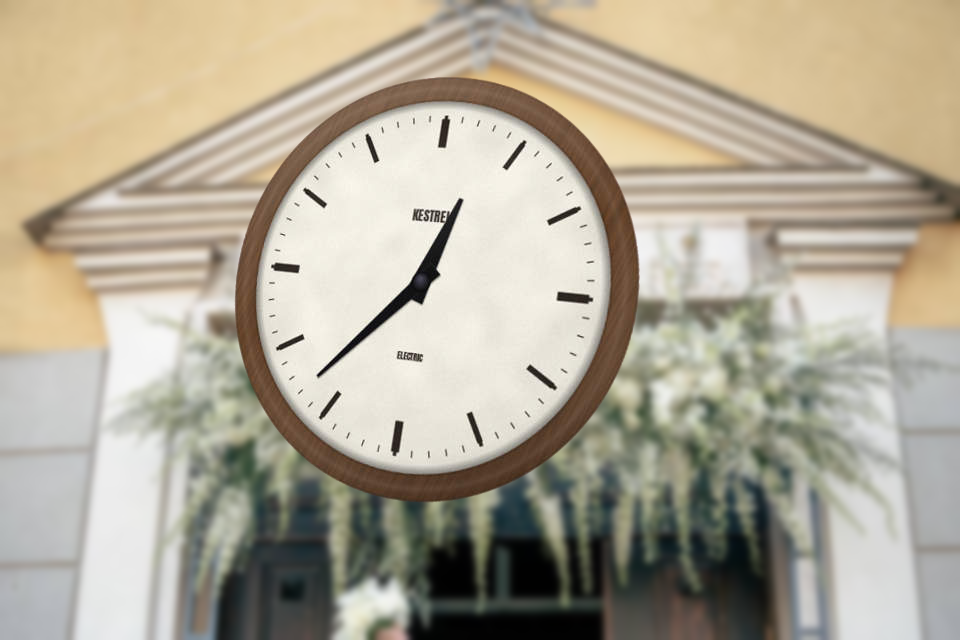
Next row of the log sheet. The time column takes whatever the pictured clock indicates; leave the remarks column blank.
12:37
